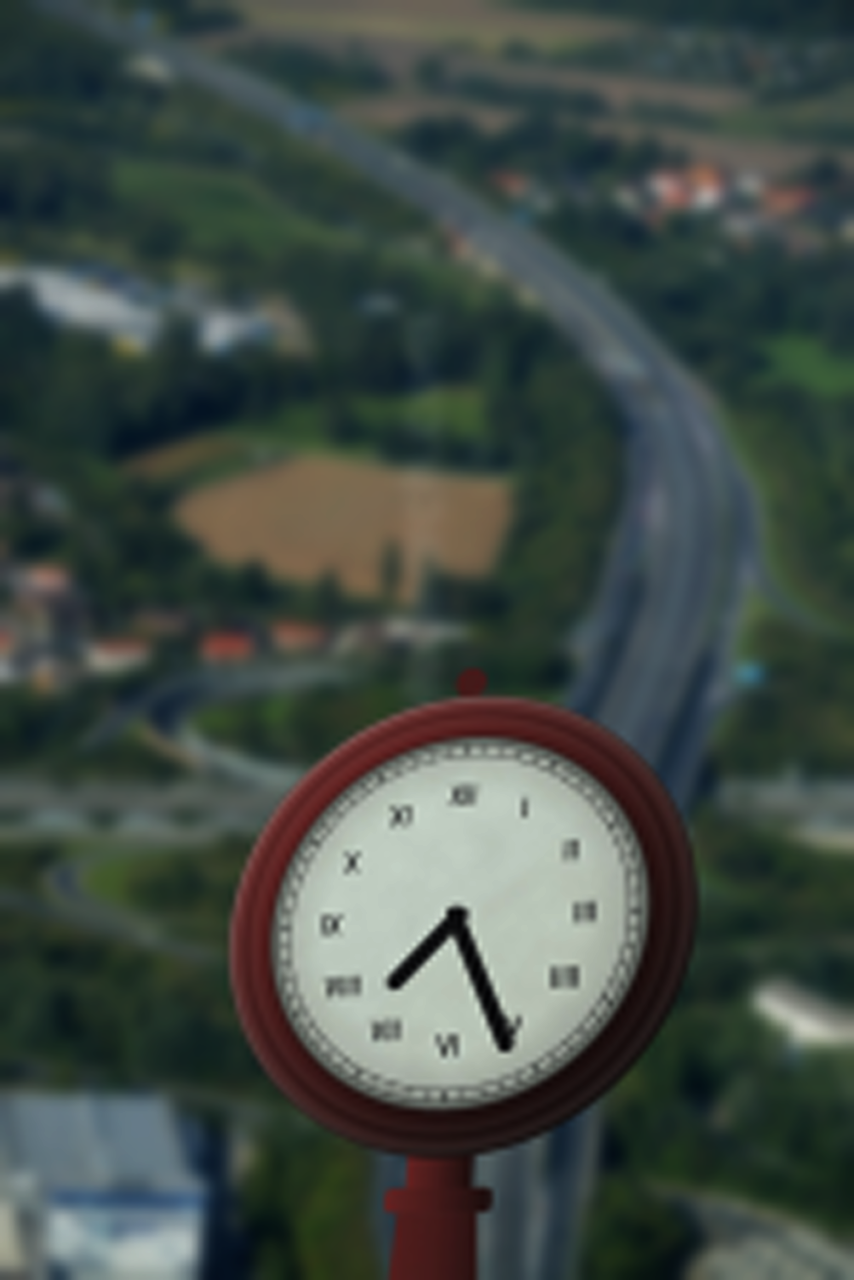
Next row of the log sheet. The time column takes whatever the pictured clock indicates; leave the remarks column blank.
7:26
